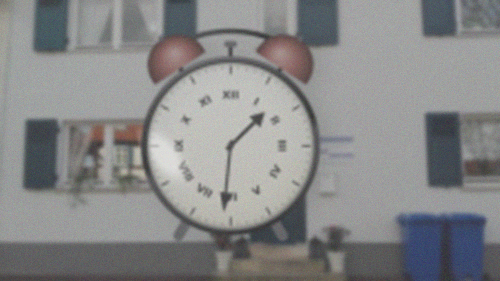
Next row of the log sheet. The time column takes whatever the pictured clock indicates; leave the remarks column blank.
1:31
